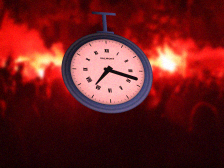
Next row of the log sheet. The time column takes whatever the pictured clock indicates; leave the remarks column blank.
7:18
